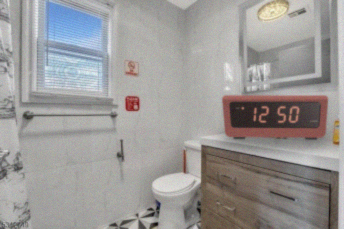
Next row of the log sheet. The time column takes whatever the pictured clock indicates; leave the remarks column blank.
12:50
